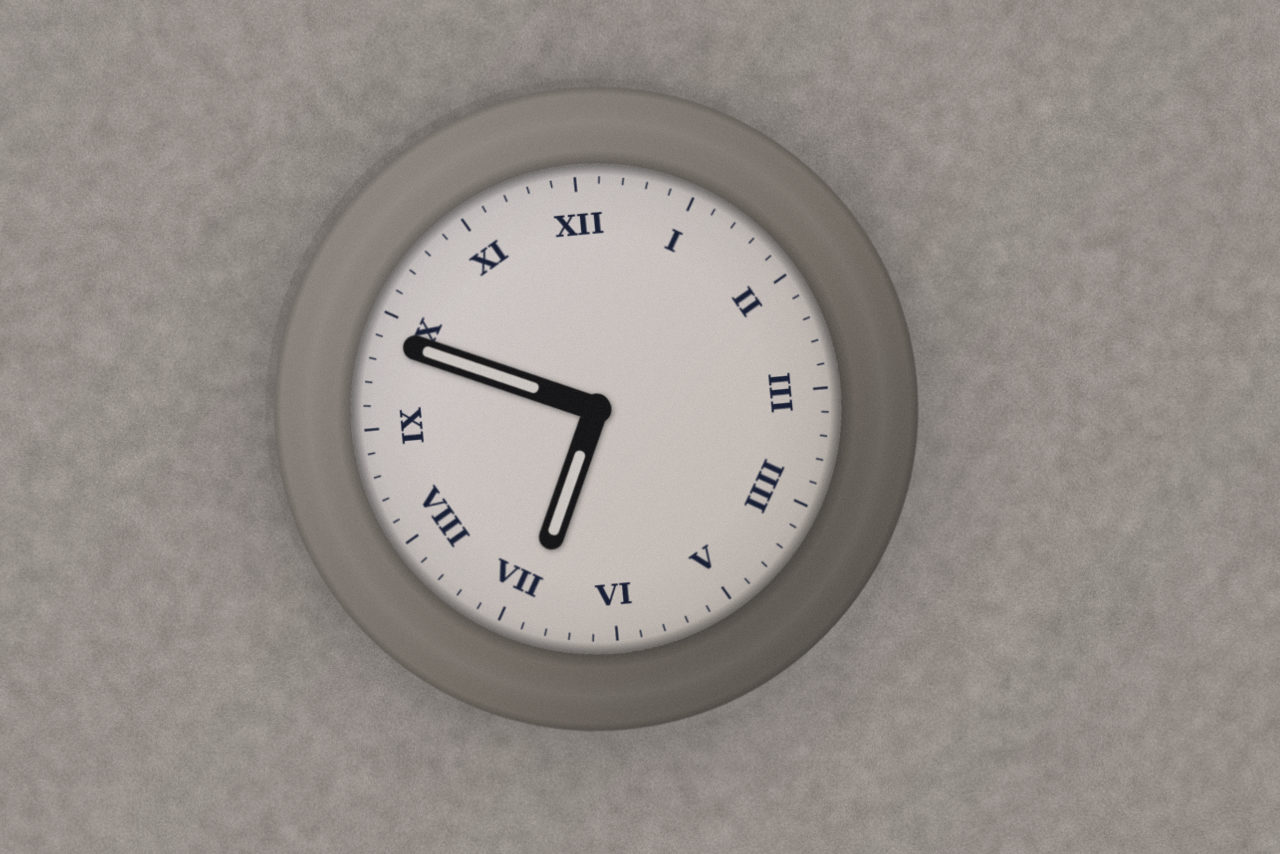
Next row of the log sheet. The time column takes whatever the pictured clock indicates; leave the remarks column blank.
6:49
